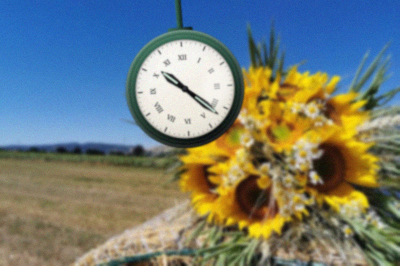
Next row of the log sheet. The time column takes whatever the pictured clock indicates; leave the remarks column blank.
10:22
